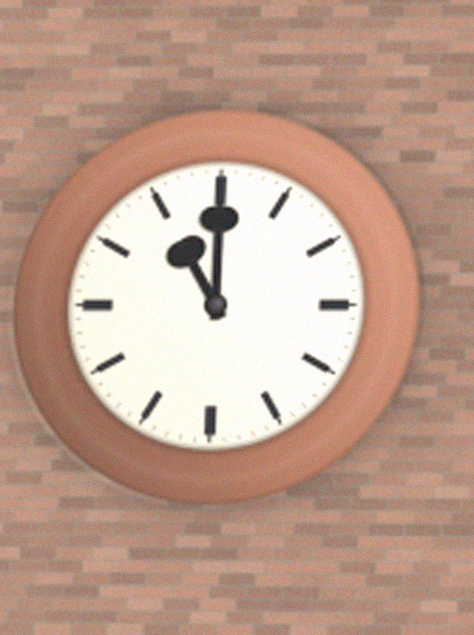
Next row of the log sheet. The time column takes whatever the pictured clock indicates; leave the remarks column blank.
11:00
